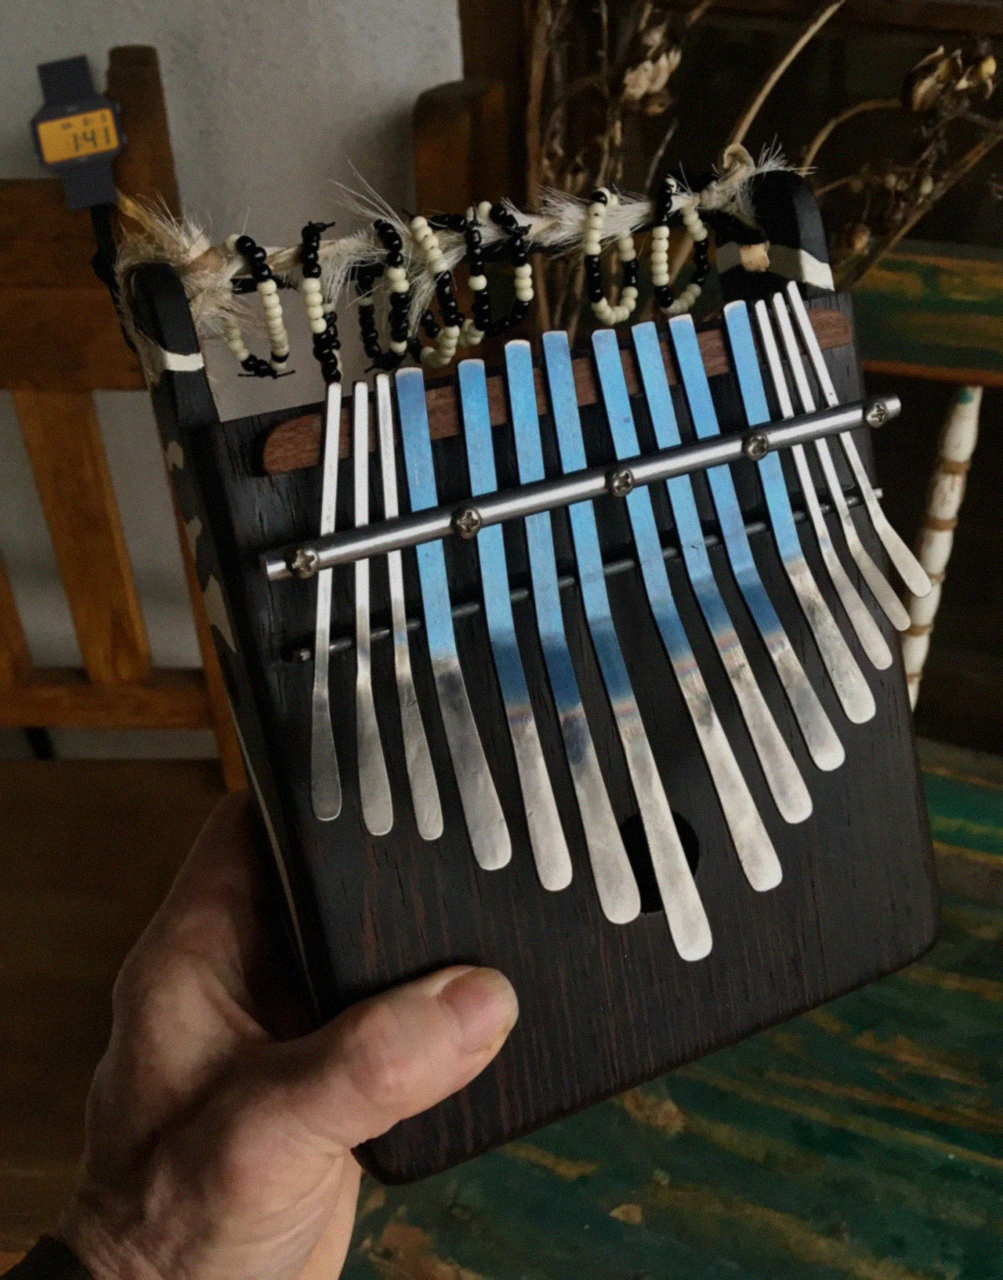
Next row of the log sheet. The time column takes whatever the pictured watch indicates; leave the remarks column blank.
1:41
